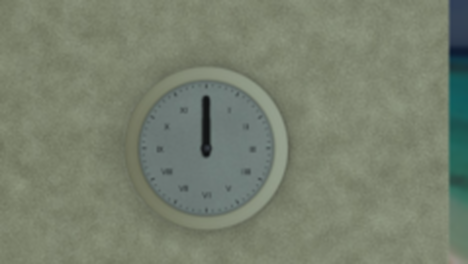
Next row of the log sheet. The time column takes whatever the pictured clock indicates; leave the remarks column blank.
12:00
